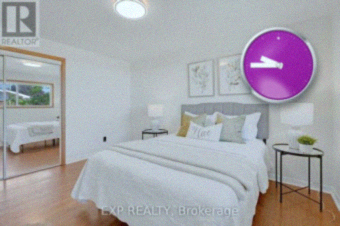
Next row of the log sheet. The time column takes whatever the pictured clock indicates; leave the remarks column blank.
9:45
